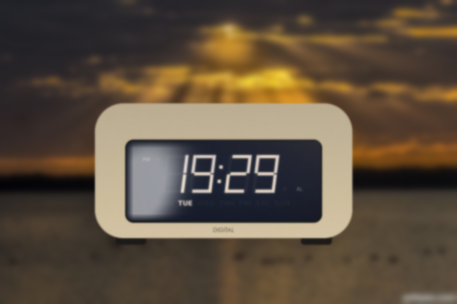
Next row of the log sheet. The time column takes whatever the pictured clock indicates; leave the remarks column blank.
19:29
